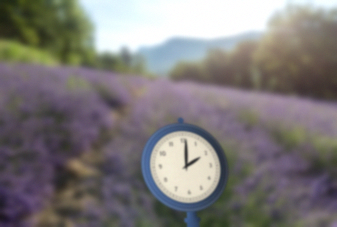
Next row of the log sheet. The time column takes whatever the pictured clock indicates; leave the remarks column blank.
2:01
